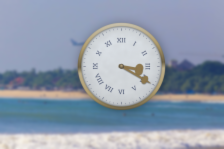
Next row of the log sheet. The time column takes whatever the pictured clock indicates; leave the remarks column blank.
3:20
